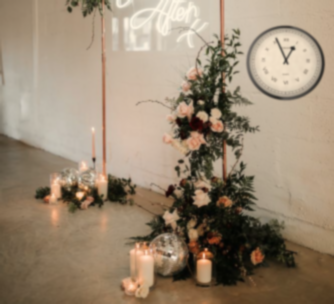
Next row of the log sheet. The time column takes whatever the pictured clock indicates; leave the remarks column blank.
12:56
